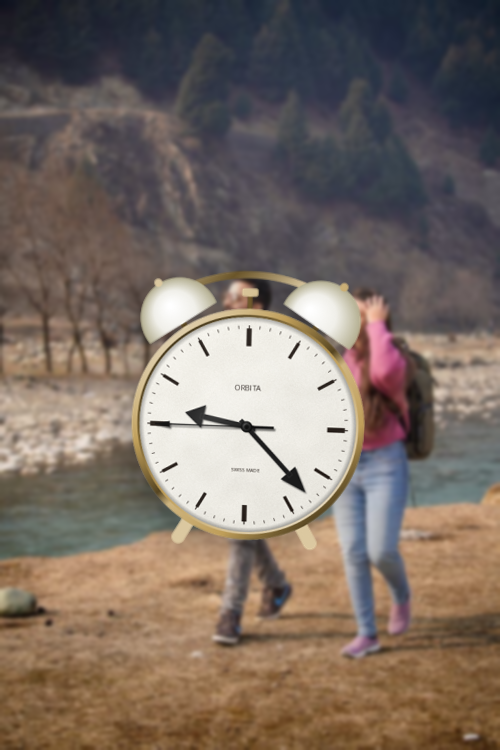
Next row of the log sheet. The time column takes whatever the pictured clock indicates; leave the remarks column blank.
9:22:45
